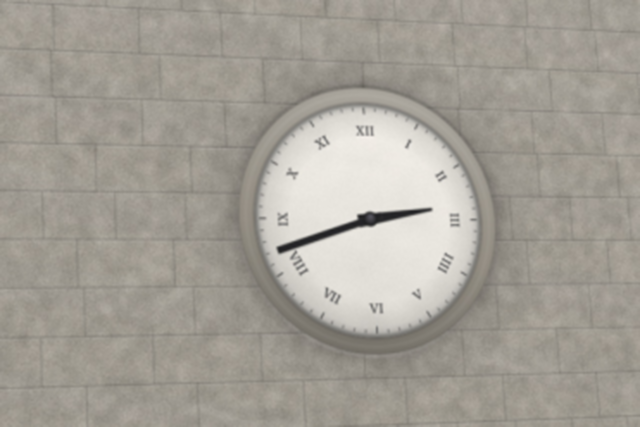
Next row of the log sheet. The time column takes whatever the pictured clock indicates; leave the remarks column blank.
2:42
